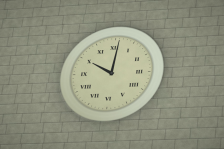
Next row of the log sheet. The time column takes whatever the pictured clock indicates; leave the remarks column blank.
10:01
